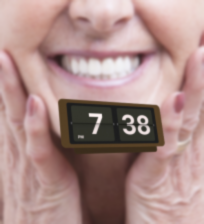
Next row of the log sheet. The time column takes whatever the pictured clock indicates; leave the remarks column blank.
7:38
